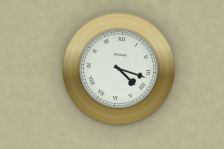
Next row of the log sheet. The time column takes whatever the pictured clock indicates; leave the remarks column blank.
4:17
